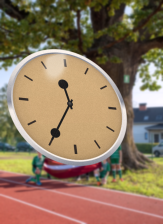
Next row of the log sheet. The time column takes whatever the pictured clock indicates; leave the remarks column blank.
11:35
